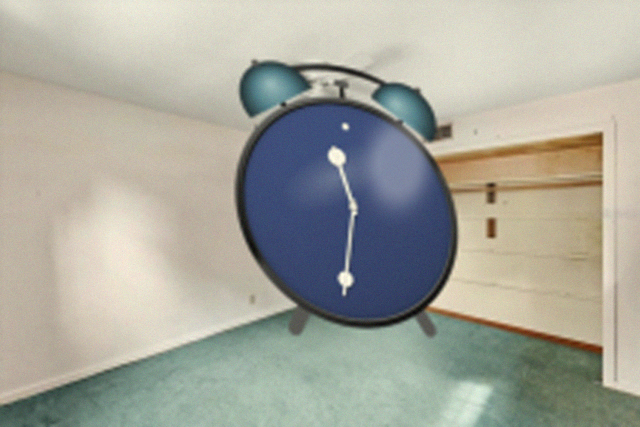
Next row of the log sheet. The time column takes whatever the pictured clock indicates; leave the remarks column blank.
11:32
